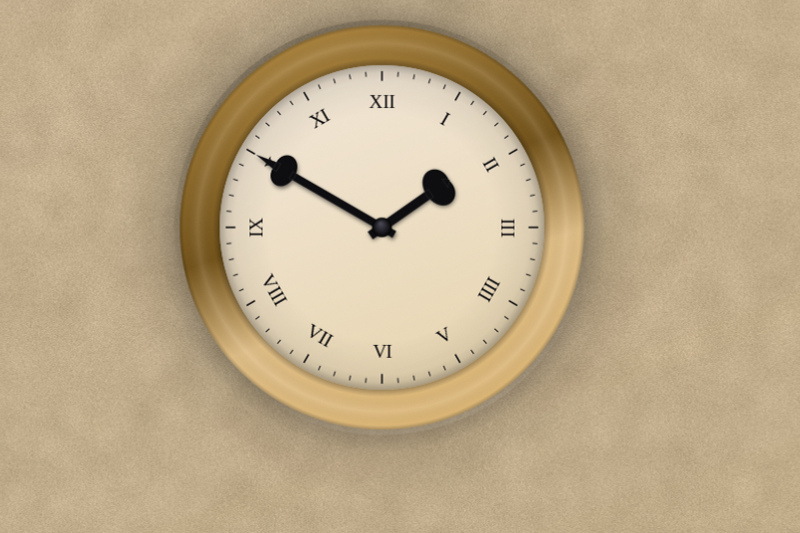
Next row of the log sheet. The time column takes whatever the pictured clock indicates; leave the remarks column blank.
1:50
